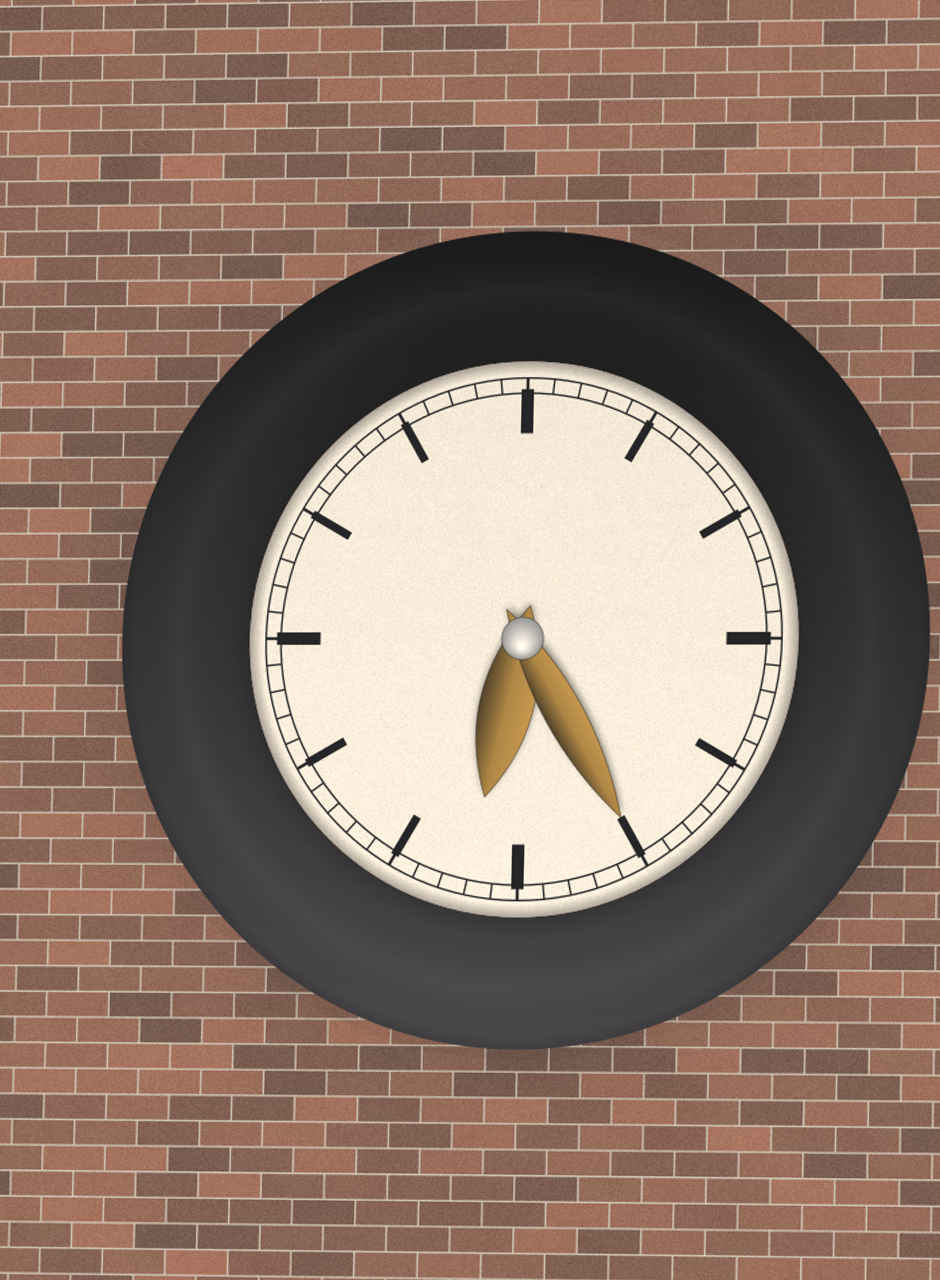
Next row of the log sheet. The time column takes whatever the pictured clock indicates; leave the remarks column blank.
6:25
